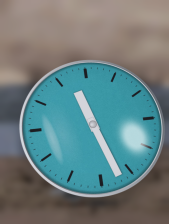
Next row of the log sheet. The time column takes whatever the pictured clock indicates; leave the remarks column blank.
11:27
